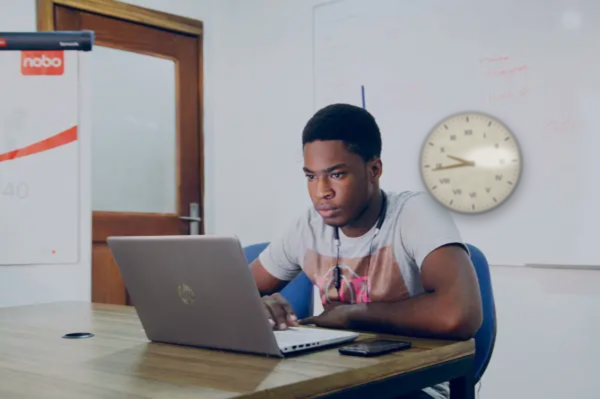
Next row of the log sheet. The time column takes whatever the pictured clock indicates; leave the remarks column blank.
9:44
